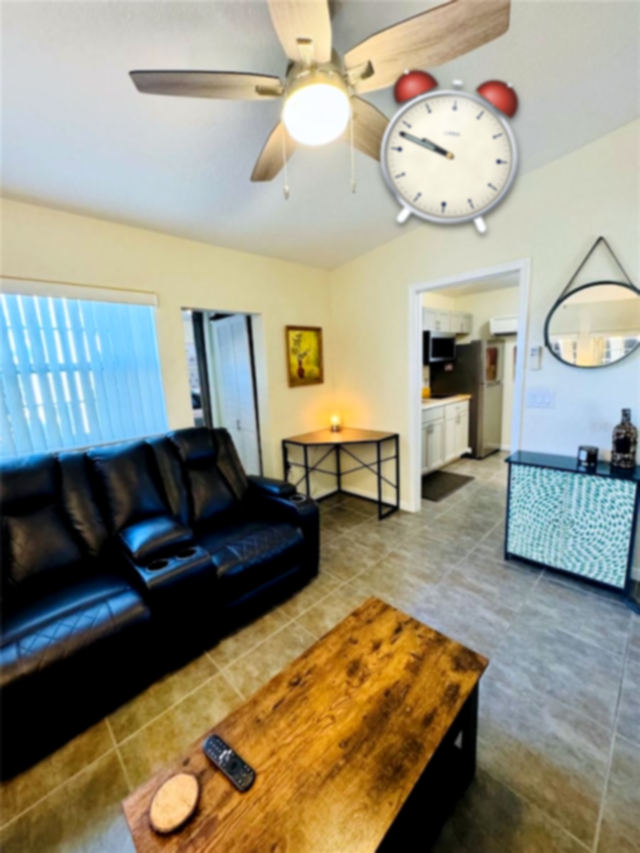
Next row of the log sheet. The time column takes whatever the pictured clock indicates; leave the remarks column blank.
9:48
